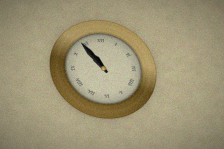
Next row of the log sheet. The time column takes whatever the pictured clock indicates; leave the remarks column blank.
10:54
